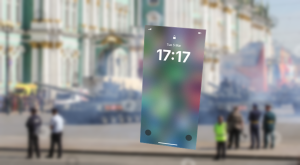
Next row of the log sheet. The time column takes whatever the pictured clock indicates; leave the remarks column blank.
17:17
